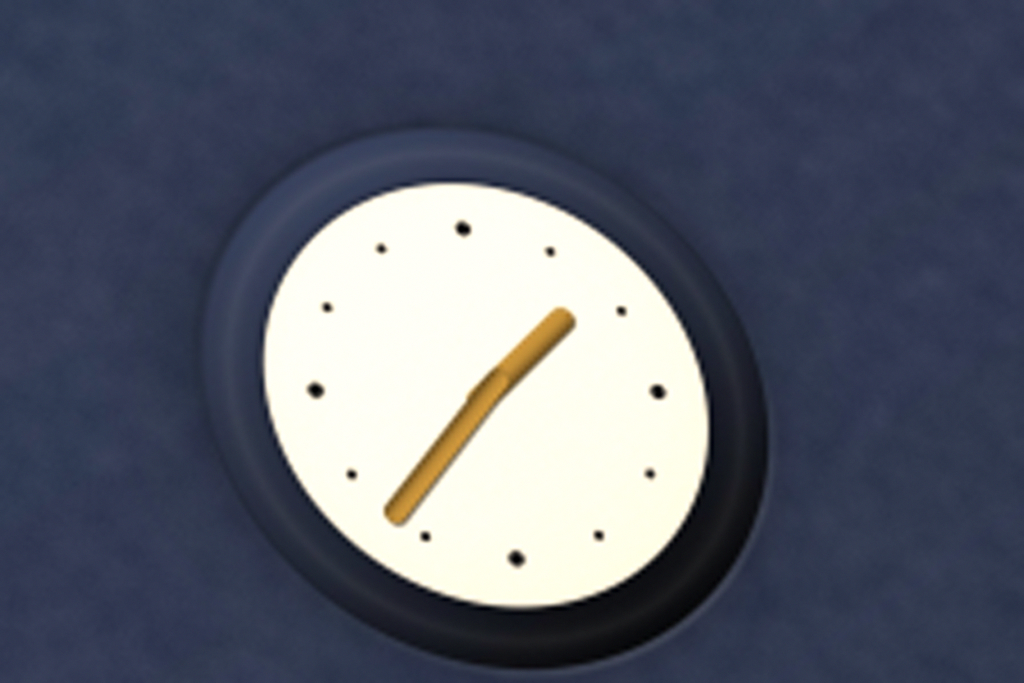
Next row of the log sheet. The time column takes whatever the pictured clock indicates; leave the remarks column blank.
1:37
